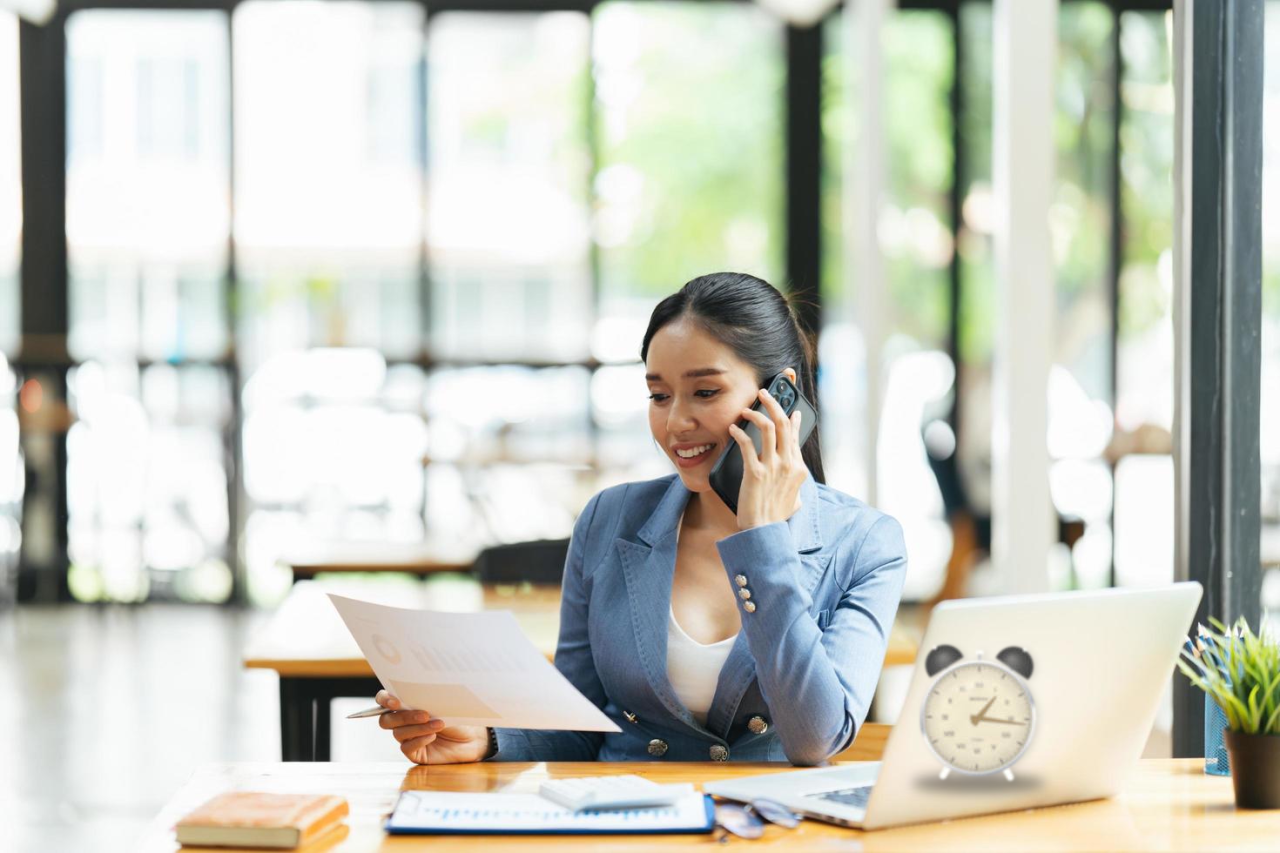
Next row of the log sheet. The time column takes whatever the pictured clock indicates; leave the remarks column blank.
1:16
